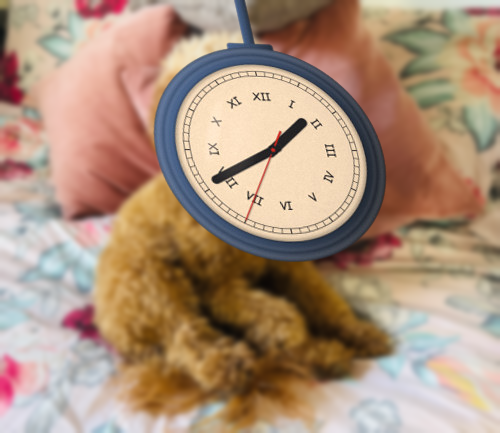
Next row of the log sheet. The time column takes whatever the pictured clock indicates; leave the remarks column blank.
1:40:35
